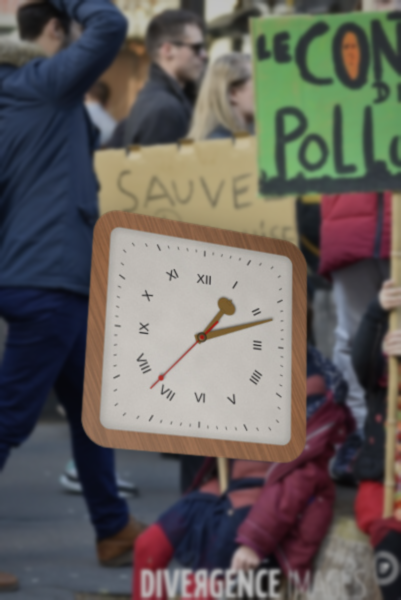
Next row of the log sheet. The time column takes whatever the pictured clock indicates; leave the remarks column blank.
1:11:37
